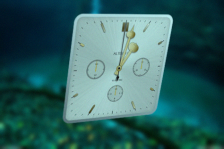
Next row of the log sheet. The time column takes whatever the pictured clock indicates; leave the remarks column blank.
1:02
